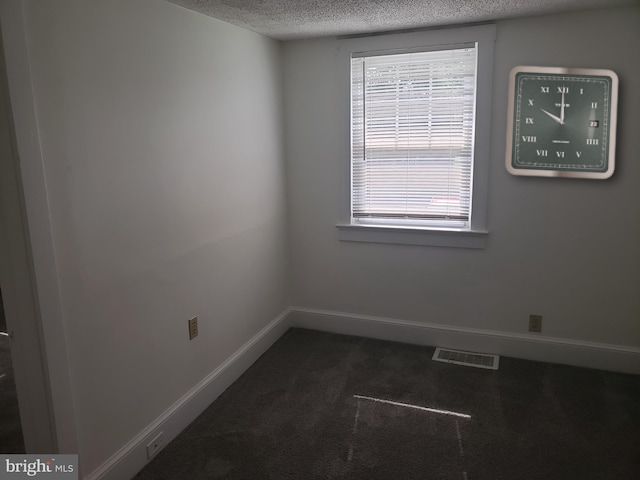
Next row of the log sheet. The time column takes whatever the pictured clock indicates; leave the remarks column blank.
10:00
